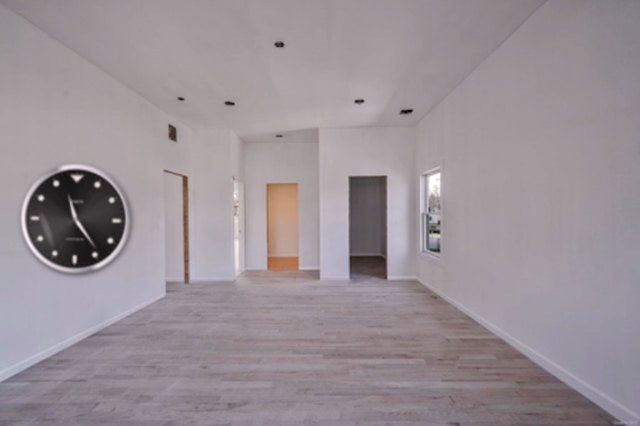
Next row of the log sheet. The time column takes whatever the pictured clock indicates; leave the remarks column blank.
11:24
